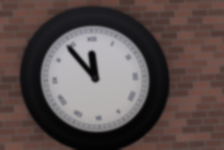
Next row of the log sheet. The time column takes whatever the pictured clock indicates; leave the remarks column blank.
11:54
